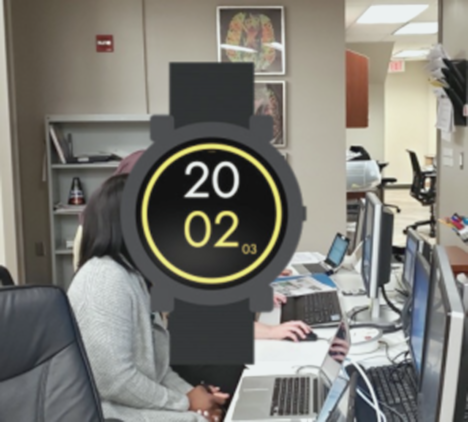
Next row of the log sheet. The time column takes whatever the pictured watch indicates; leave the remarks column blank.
20:02
